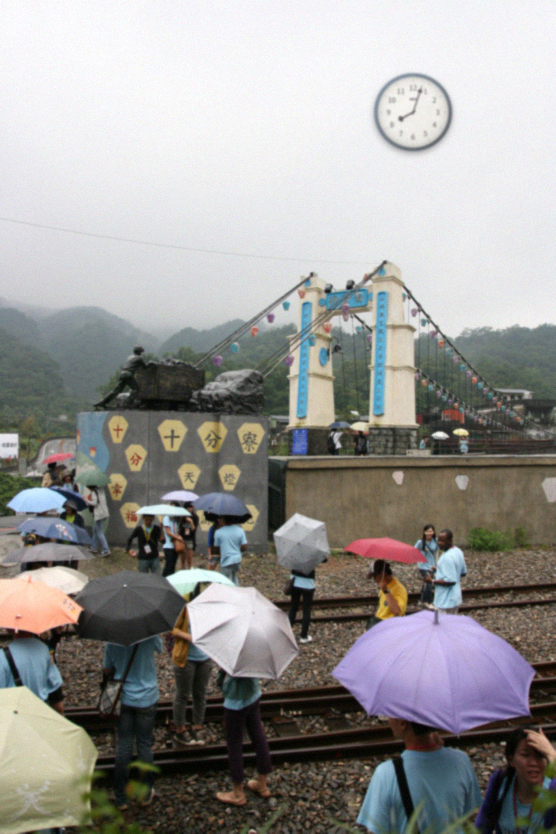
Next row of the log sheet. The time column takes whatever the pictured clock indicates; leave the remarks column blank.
8:03
